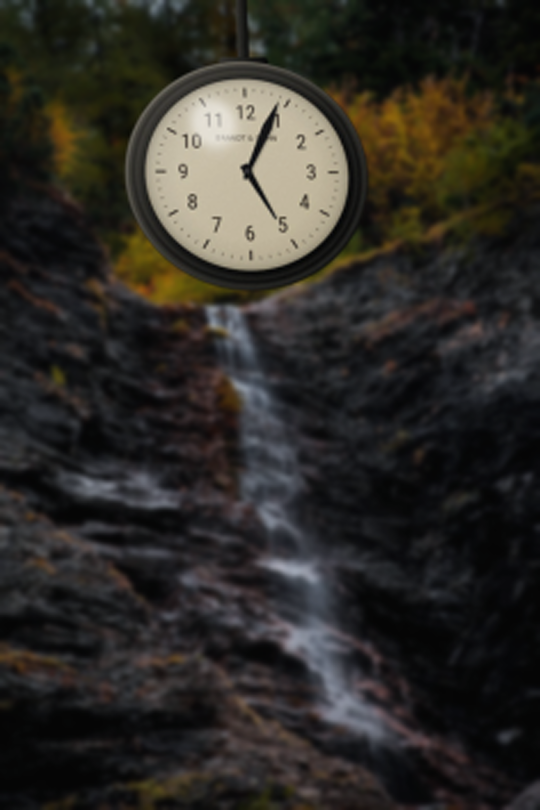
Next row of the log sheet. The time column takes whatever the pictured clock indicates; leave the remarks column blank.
5:04
